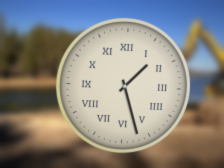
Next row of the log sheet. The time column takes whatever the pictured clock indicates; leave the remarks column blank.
1:27
